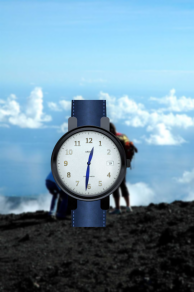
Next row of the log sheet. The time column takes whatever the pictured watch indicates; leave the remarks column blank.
12:31
